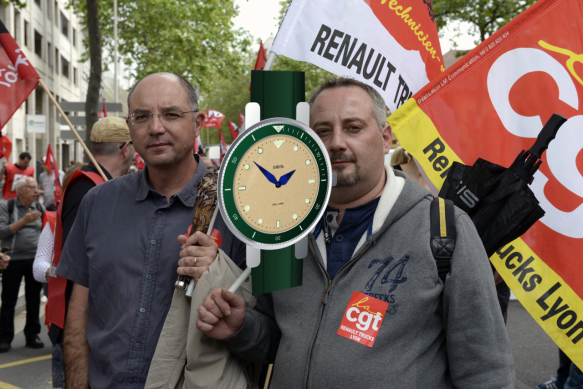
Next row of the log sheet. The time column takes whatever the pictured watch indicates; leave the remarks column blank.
1:52
